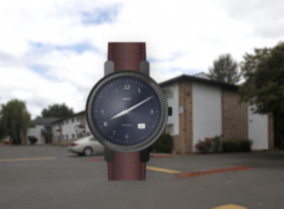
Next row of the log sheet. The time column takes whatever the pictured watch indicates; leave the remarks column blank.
8:10
